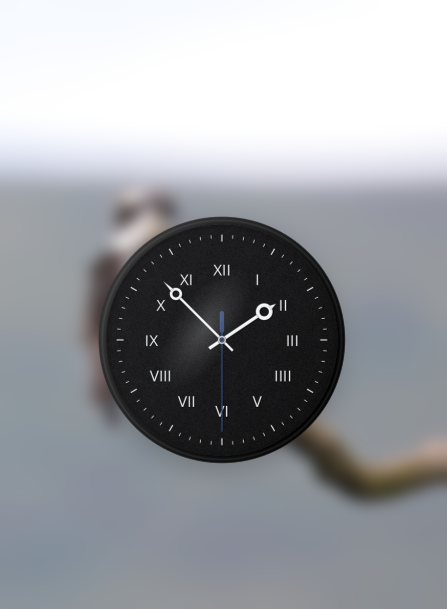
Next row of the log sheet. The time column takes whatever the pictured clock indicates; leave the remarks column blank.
1:52:30
